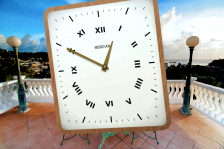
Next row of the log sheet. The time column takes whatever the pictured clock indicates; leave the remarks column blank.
12:50
